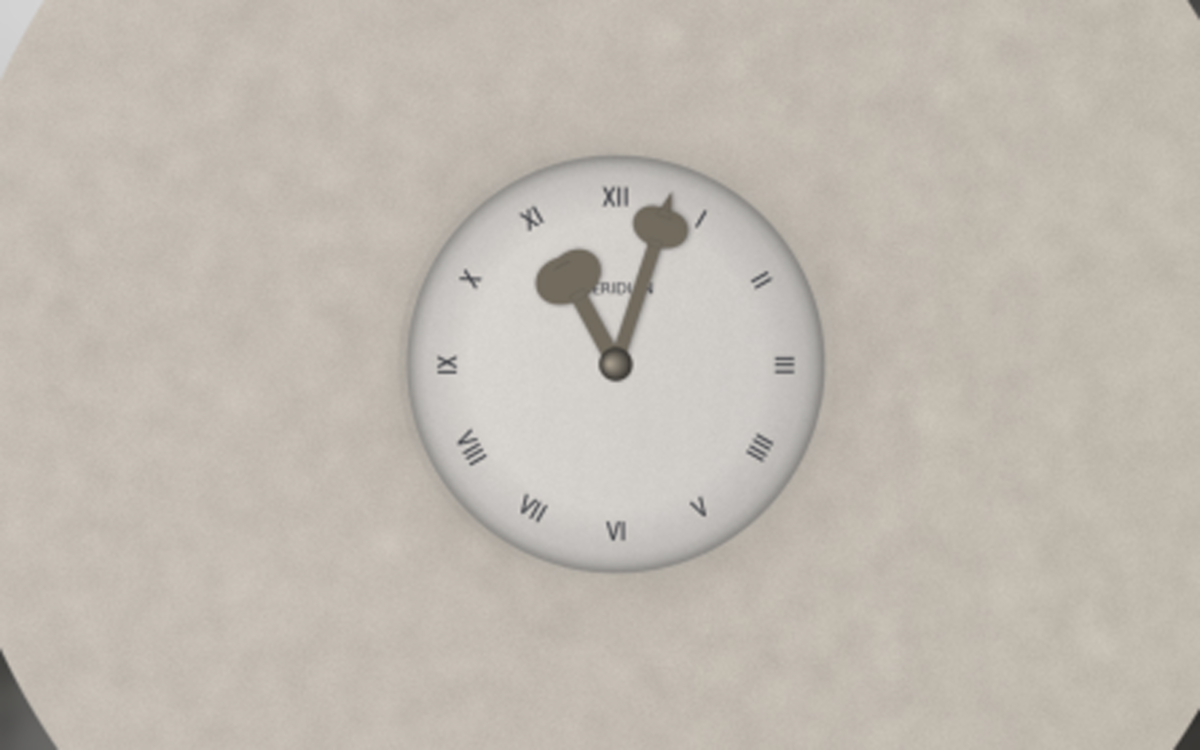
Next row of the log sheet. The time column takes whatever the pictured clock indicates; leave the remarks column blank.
11:03
